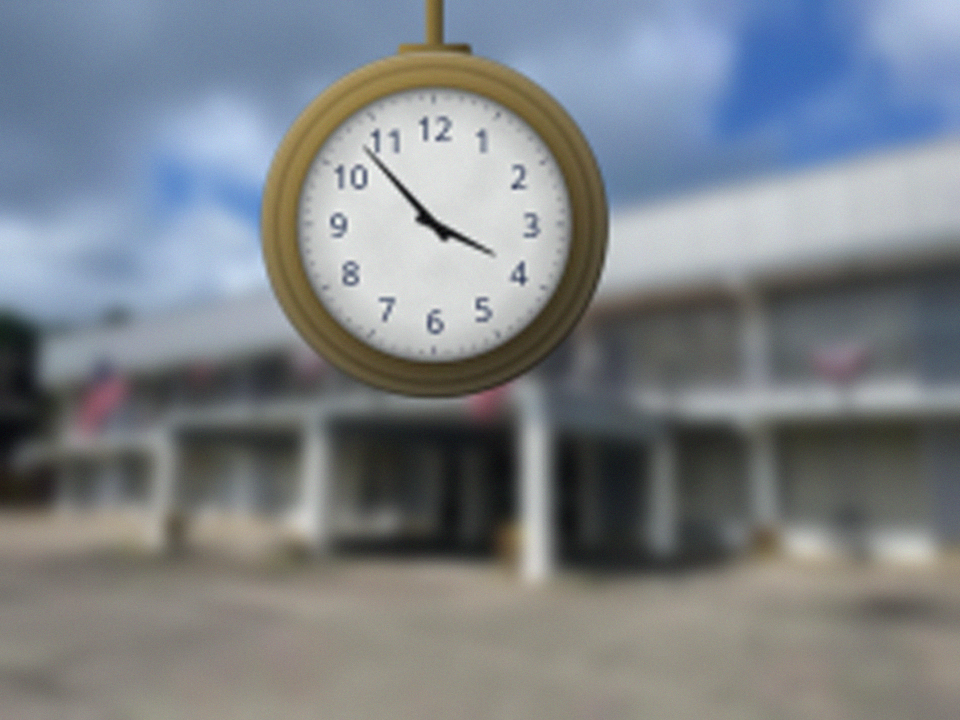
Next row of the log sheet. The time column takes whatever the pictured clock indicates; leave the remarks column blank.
3:53
